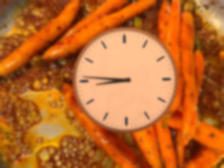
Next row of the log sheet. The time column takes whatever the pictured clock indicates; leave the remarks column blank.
8:46
